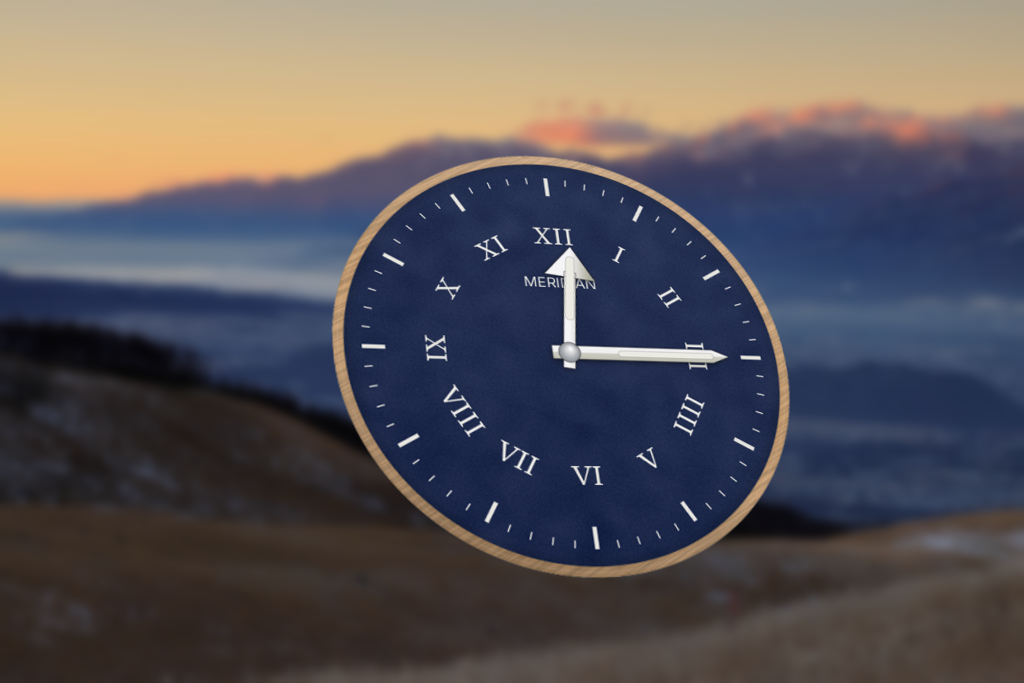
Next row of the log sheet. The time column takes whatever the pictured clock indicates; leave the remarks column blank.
12:15
